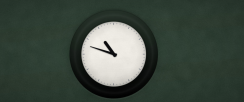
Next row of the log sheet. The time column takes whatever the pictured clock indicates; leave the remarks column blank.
10:48
